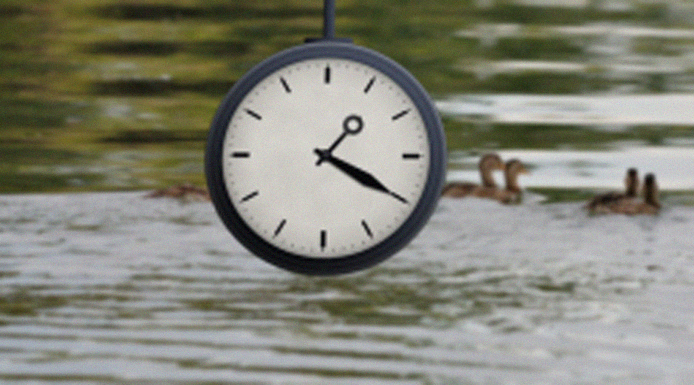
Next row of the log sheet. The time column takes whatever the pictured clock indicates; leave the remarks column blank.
1:20
